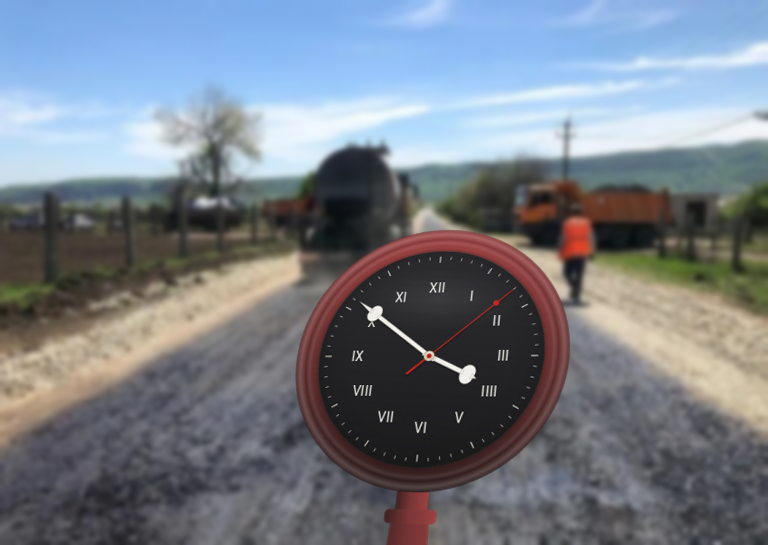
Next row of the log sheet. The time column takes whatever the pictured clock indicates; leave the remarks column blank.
3:51:08
